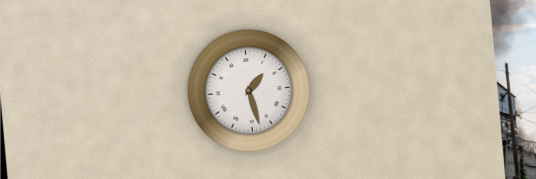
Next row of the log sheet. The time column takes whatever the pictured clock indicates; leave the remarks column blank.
1:28
